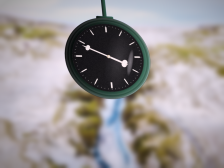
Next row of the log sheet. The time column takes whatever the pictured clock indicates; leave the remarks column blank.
3:49
